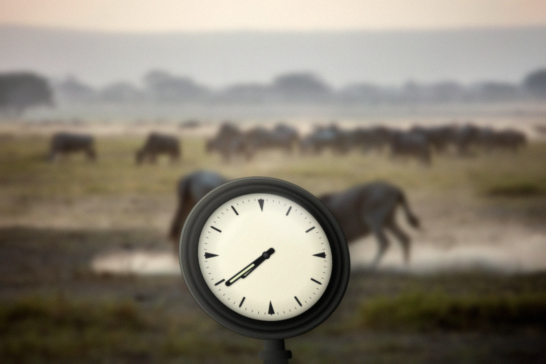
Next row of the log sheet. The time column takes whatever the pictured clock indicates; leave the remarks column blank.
7:39
